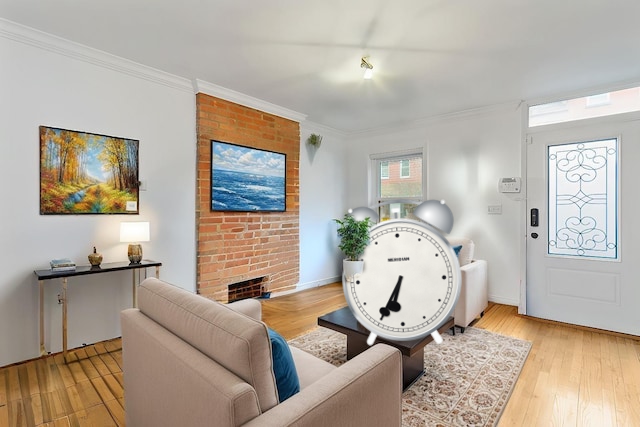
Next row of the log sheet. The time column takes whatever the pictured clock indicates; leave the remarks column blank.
6:35
